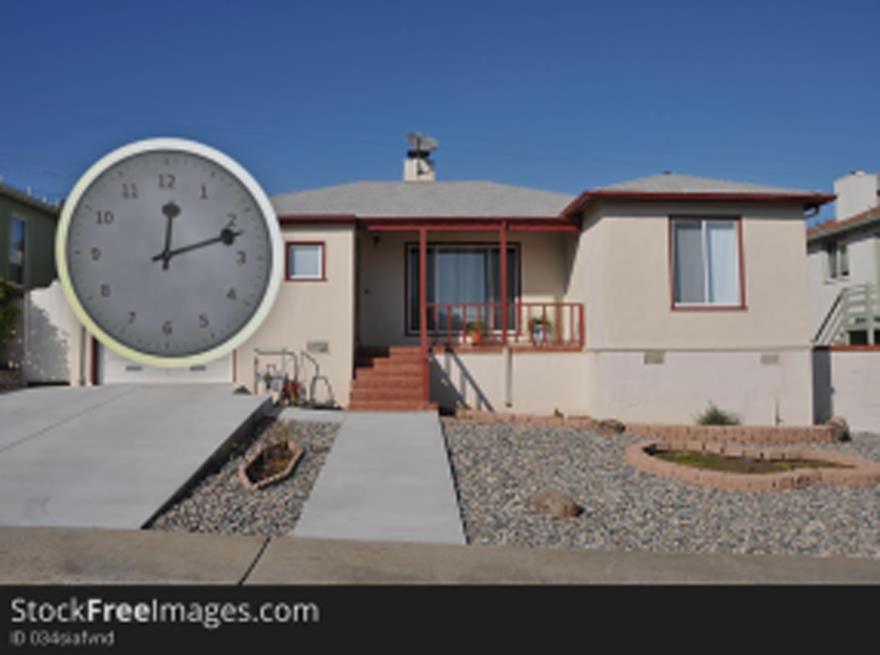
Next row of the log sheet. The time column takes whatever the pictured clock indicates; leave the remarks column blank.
12:12
